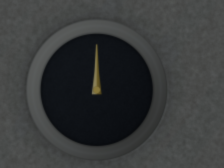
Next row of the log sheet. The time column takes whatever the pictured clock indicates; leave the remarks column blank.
12:00
